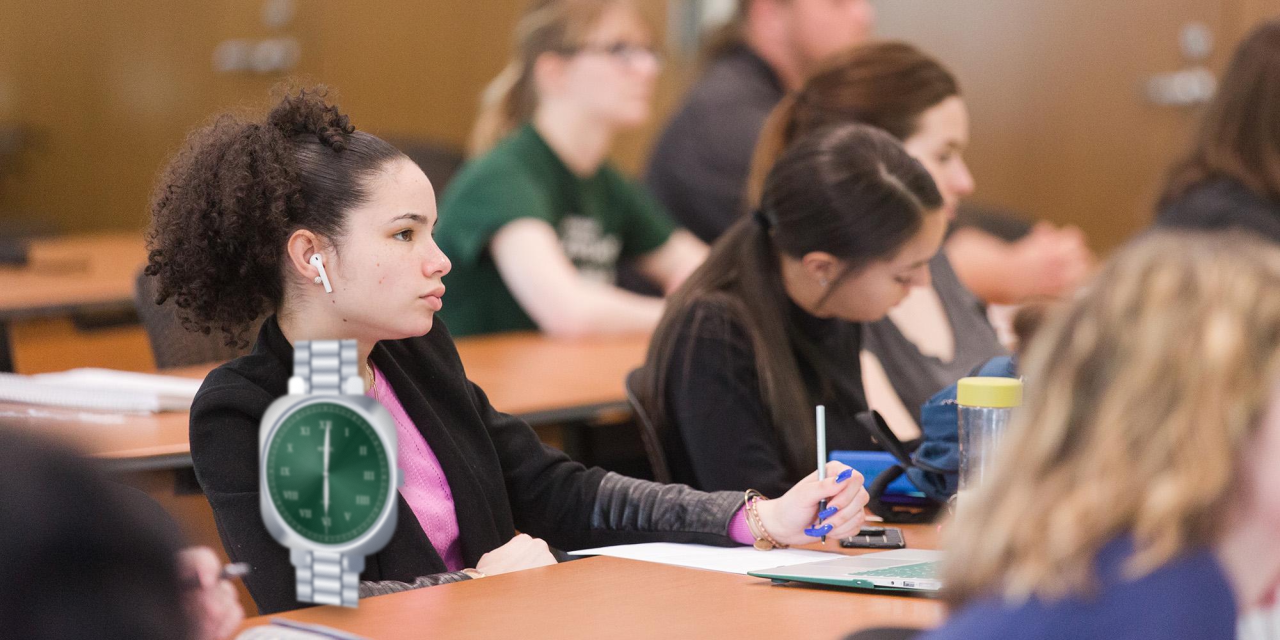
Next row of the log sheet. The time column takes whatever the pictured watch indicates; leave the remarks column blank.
6:00:30
